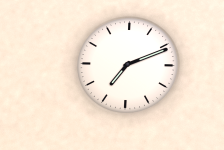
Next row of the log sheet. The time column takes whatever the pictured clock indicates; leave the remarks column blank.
7:11
